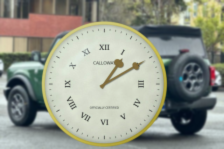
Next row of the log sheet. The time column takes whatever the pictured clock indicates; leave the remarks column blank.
1:10
